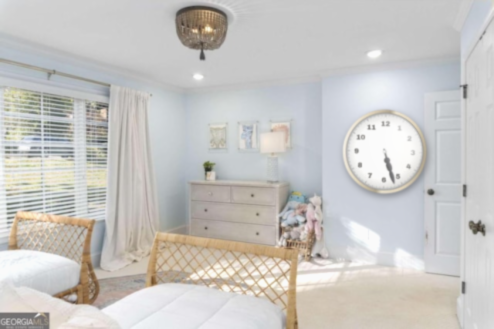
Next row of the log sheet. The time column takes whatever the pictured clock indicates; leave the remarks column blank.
5:27
